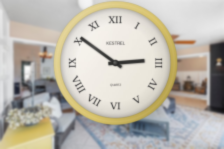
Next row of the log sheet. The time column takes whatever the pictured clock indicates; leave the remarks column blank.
2:51
